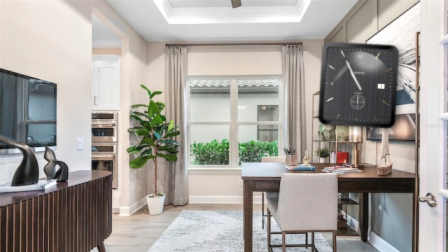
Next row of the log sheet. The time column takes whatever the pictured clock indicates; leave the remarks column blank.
10:55
